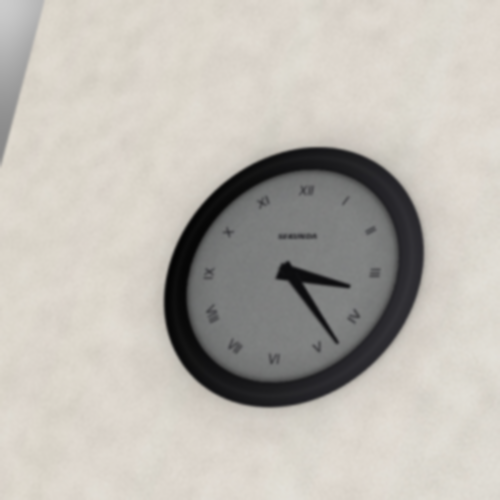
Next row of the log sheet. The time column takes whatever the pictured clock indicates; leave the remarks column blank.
3:23
